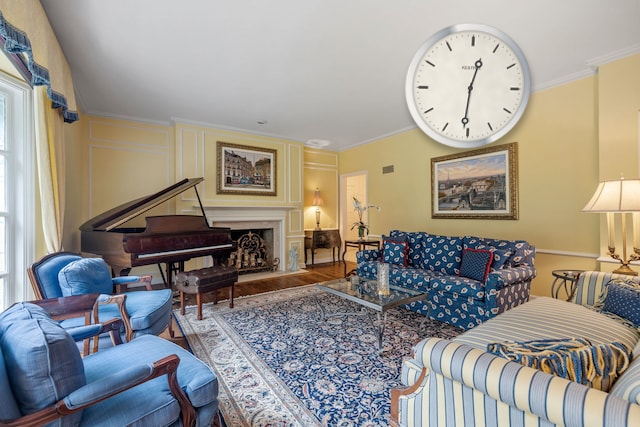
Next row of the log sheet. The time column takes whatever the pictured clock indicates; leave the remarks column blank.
12:31
